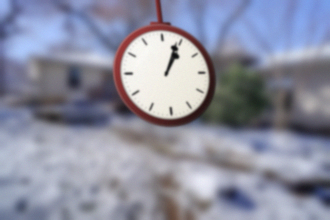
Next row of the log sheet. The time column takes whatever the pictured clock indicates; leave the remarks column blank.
1:04
